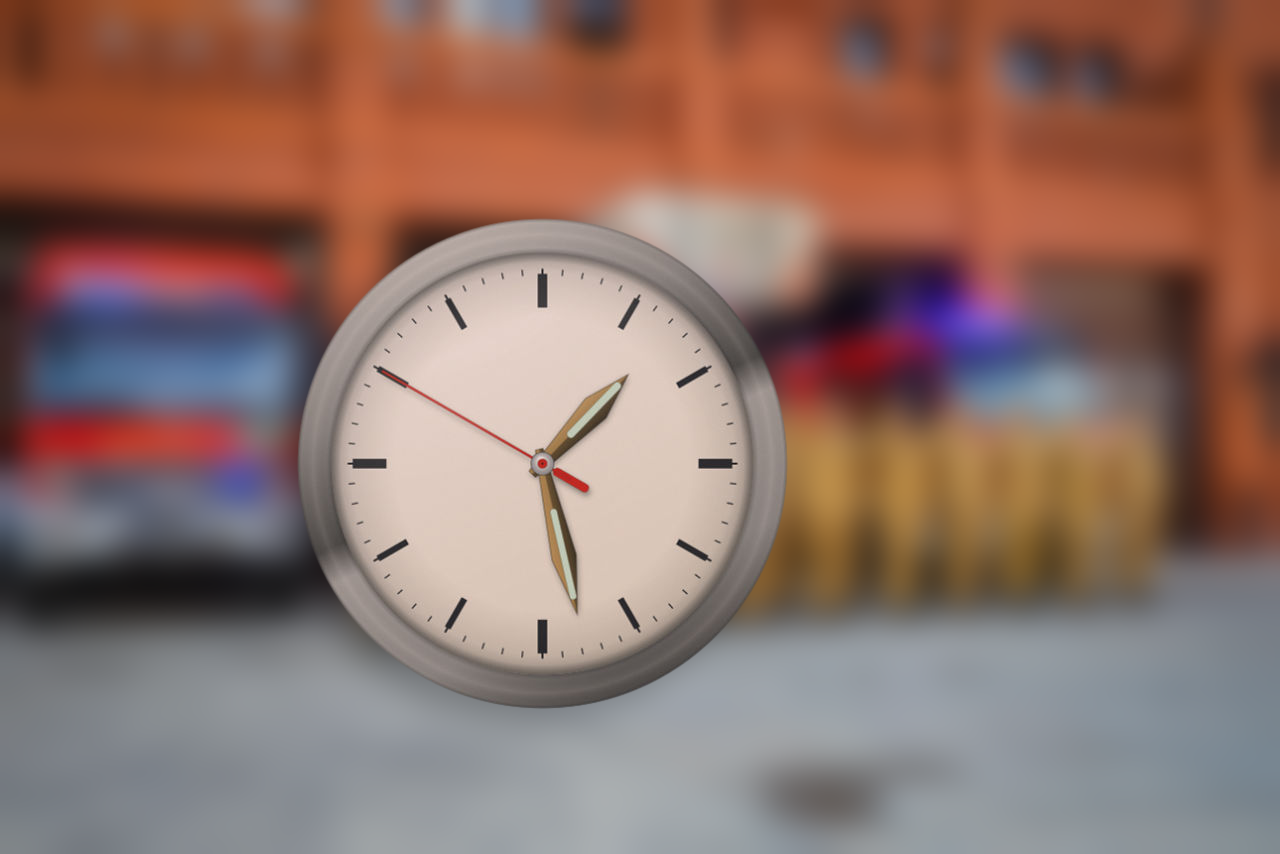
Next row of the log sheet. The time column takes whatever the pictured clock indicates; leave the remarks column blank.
1:27:50
